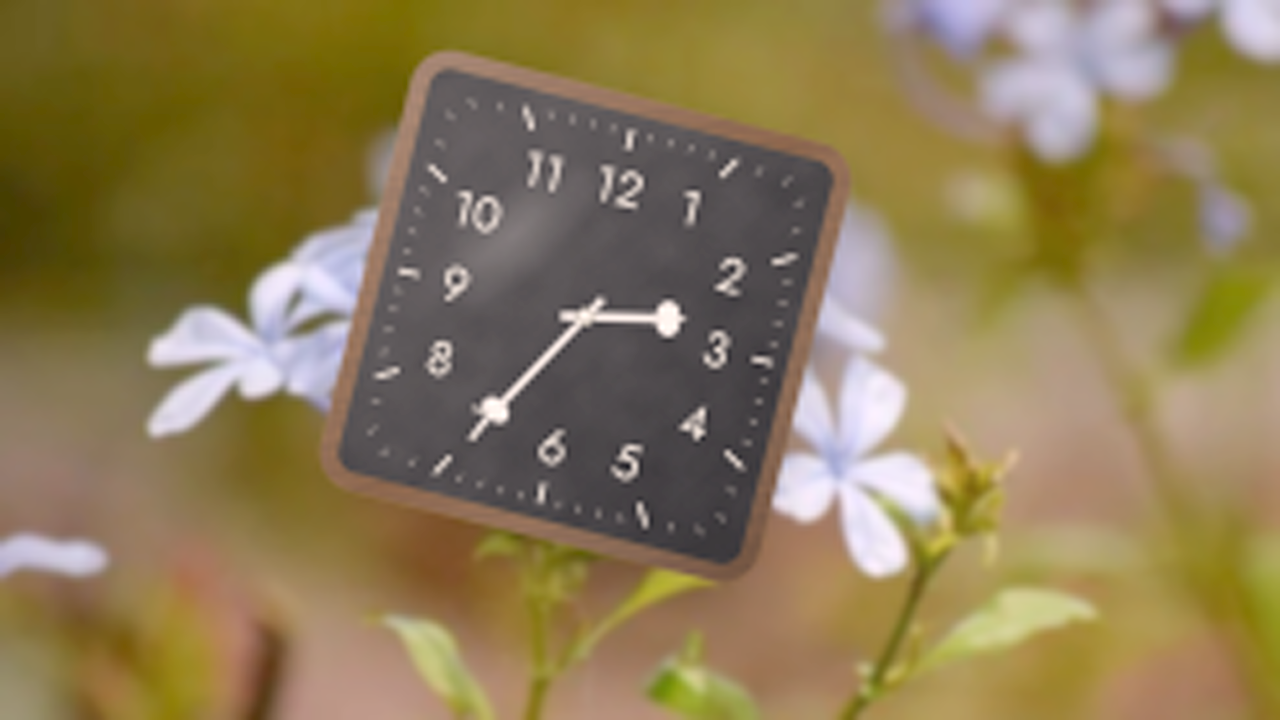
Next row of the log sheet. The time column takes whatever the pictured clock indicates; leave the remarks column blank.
2:35
